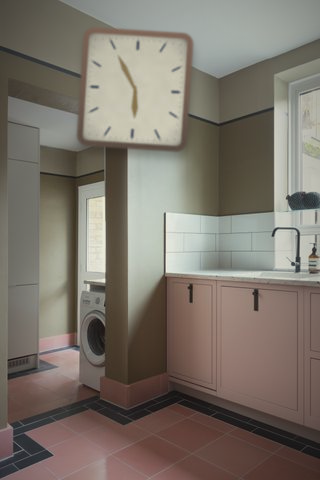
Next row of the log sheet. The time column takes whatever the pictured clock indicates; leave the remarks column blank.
5:55
